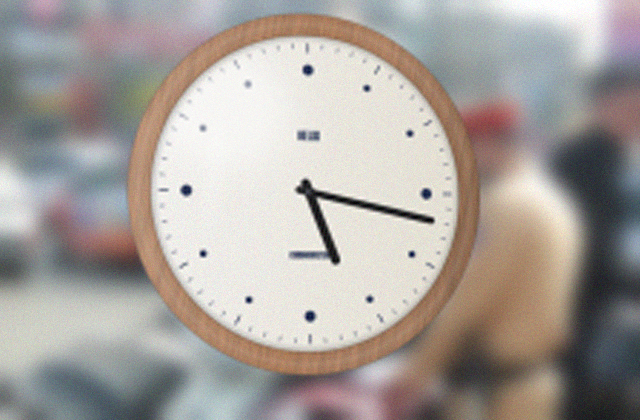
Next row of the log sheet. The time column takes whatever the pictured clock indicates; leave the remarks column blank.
5:17
